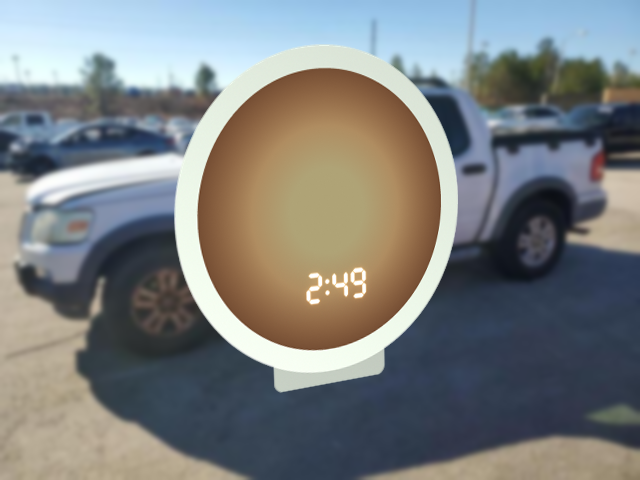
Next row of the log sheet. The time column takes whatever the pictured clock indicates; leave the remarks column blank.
2:49
